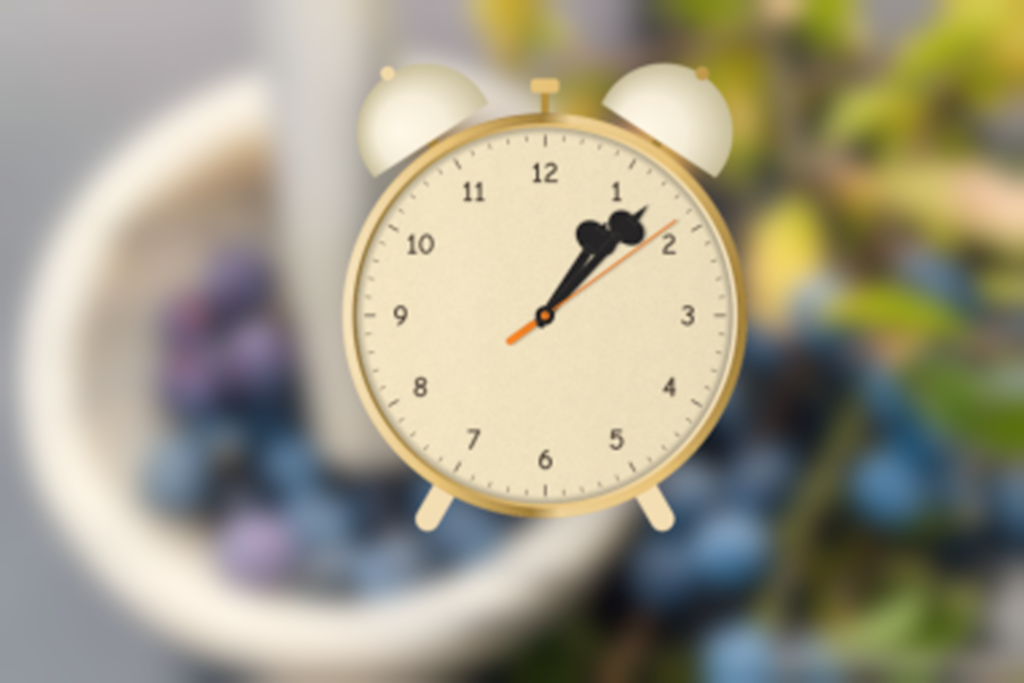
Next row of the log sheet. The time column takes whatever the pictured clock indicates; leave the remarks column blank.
1:07:09
